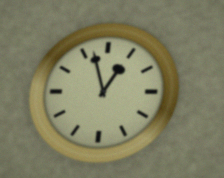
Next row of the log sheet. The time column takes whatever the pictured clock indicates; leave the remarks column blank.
12:57
